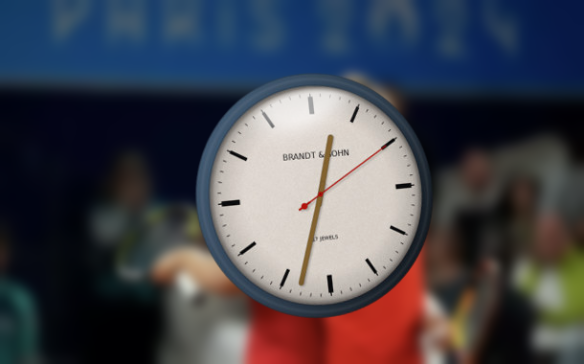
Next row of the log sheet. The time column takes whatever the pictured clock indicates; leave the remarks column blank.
12:33:10
